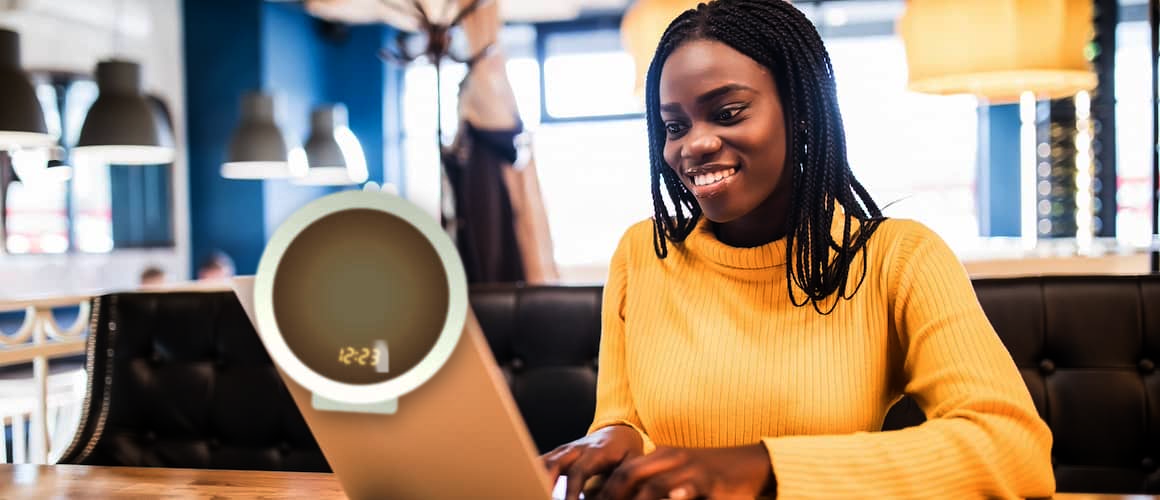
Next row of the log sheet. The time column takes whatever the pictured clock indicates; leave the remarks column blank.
12:23
